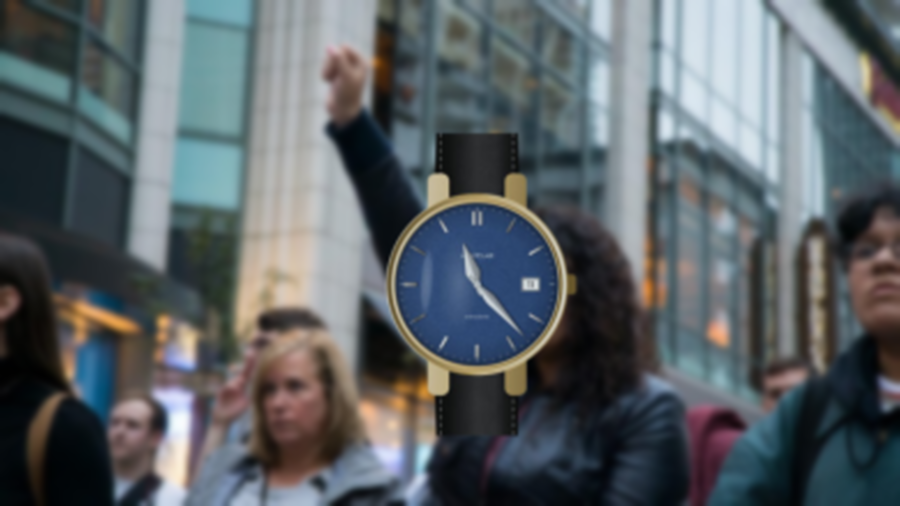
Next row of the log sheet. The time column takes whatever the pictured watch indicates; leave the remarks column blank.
11:23
